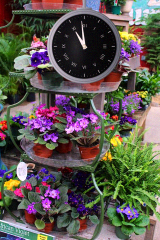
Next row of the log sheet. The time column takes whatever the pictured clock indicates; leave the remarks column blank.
10:59
